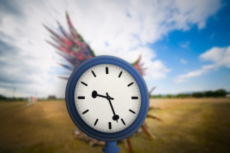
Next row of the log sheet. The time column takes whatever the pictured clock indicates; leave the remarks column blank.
9:27
